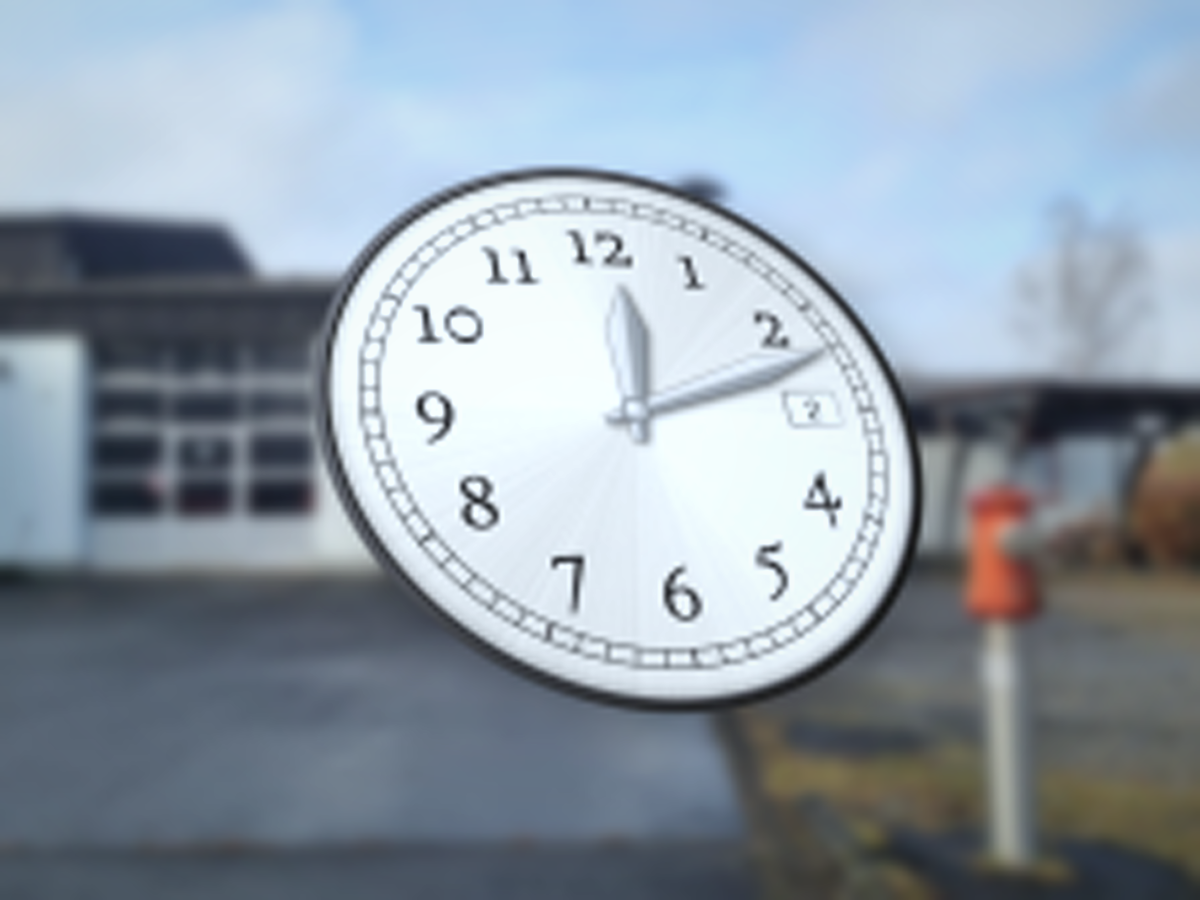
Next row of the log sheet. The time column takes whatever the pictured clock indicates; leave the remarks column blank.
12:12
